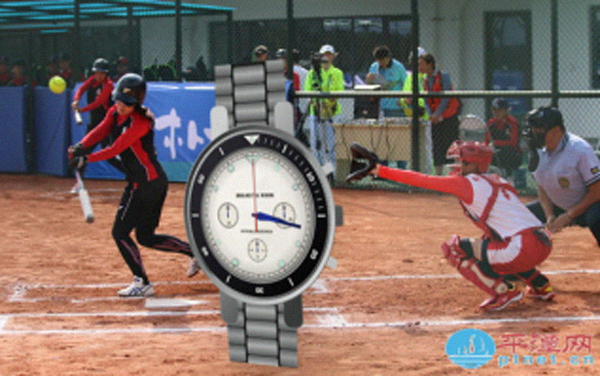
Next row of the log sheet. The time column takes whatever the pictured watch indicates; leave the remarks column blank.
3:17
